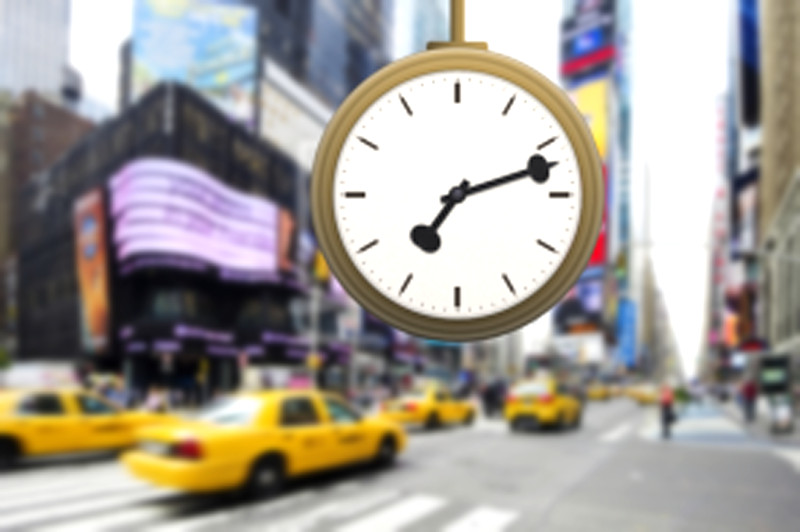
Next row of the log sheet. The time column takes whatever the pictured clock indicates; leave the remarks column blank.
7:12
